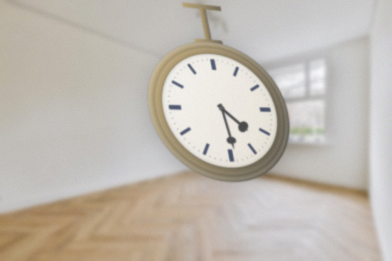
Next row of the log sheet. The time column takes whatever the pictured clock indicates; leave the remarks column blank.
4:29
